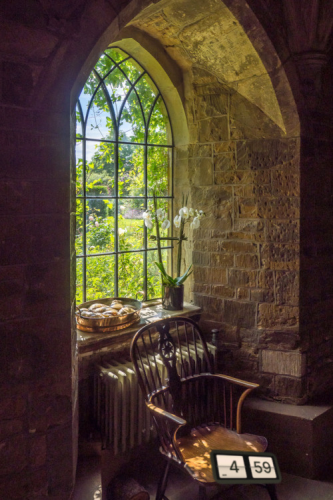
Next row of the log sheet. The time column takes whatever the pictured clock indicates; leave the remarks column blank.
4:59
